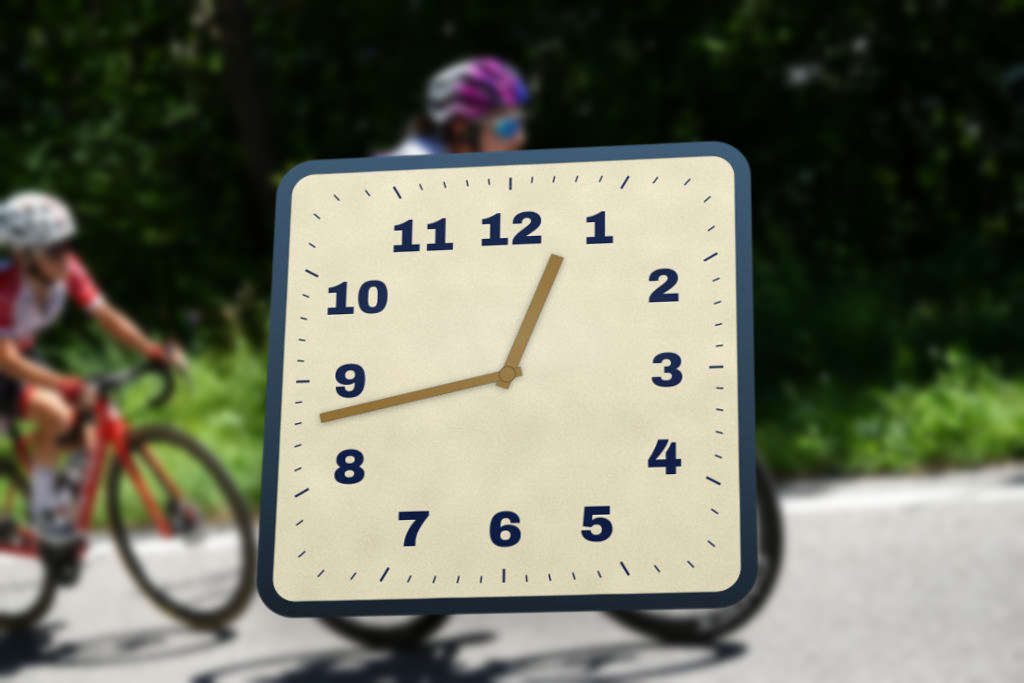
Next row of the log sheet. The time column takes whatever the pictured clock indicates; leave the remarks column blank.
12:43
